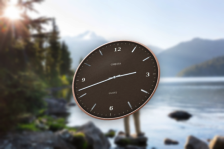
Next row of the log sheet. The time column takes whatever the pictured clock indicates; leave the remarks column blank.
2:42
